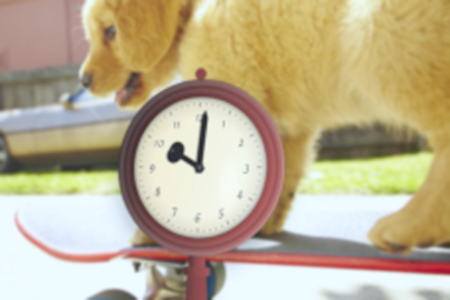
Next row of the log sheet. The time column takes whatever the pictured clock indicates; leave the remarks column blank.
10:01
